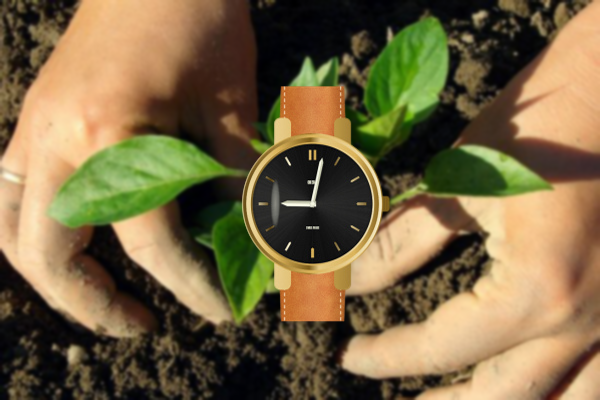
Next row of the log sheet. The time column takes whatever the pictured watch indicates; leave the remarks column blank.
9:02
